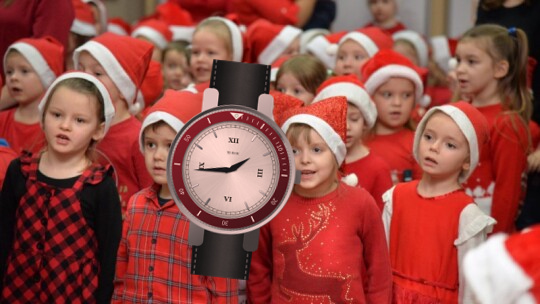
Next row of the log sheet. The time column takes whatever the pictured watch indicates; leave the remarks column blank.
1:44
